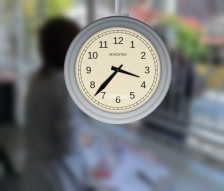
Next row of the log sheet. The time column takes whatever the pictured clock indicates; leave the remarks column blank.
3:37
